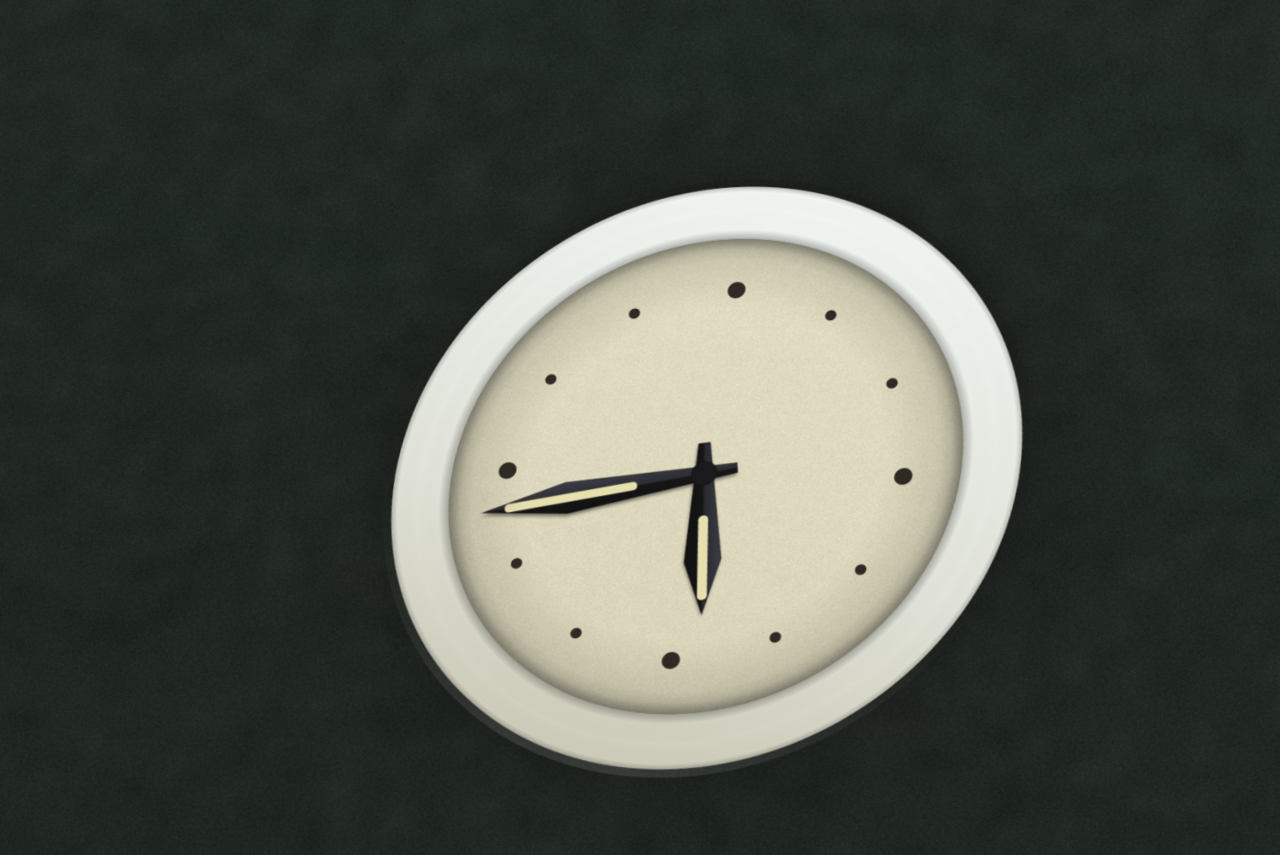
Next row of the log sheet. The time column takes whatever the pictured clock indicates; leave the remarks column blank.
5:43
